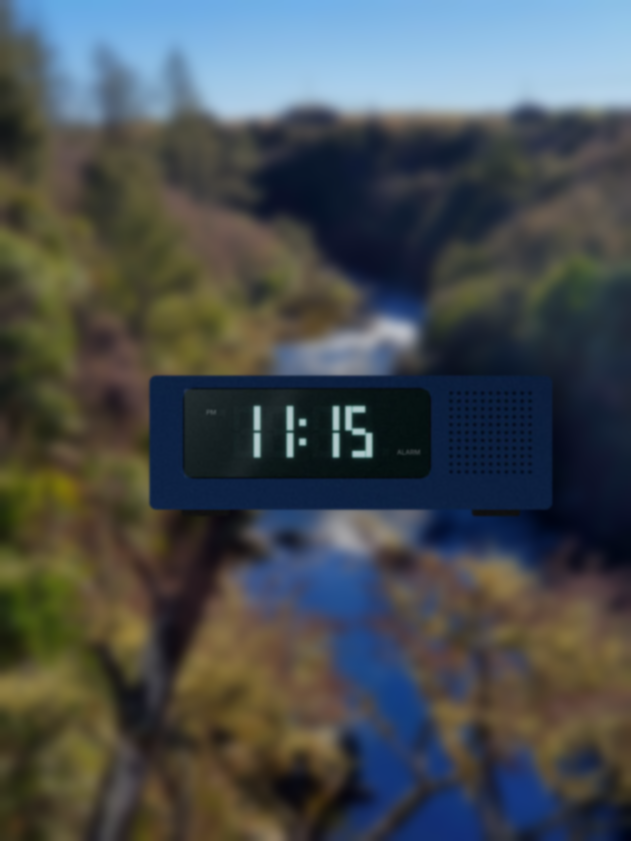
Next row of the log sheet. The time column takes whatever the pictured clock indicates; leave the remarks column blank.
11:15
